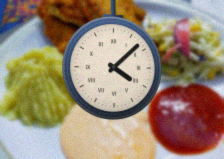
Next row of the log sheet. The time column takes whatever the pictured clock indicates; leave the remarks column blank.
4:08
